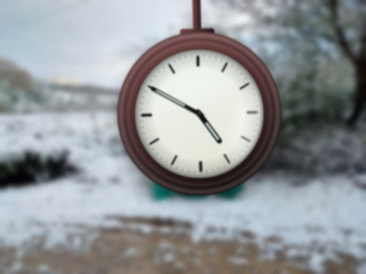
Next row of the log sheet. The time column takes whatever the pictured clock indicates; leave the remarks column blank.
4:50
